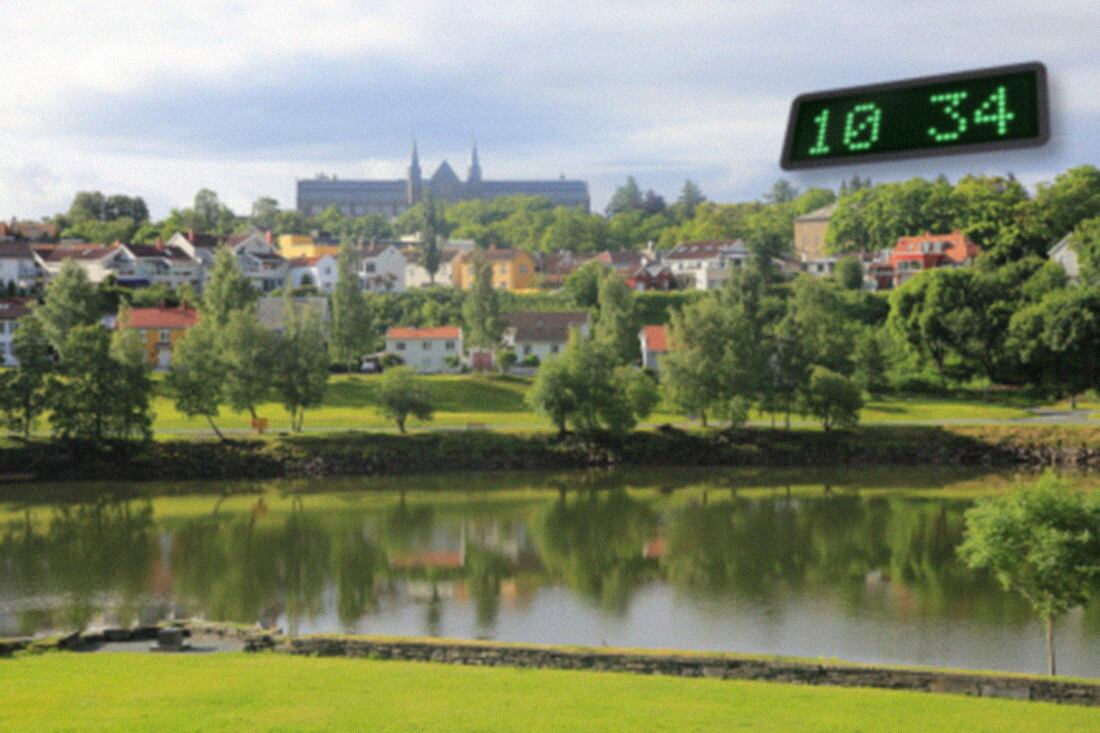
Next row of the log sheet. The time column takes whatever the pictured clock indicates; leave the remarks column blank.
10:34
